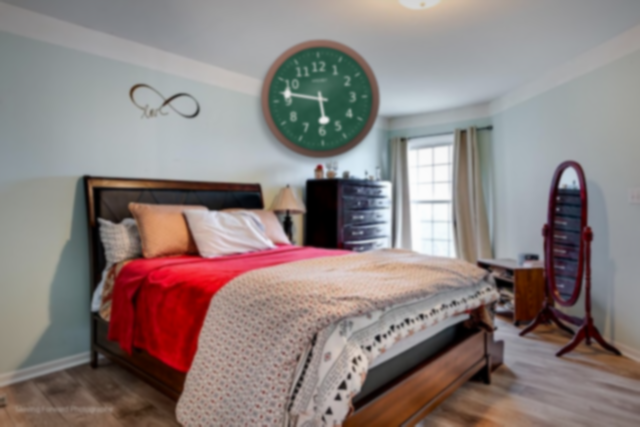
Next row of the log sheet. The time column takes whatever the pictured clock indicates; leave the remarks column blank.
5:47
